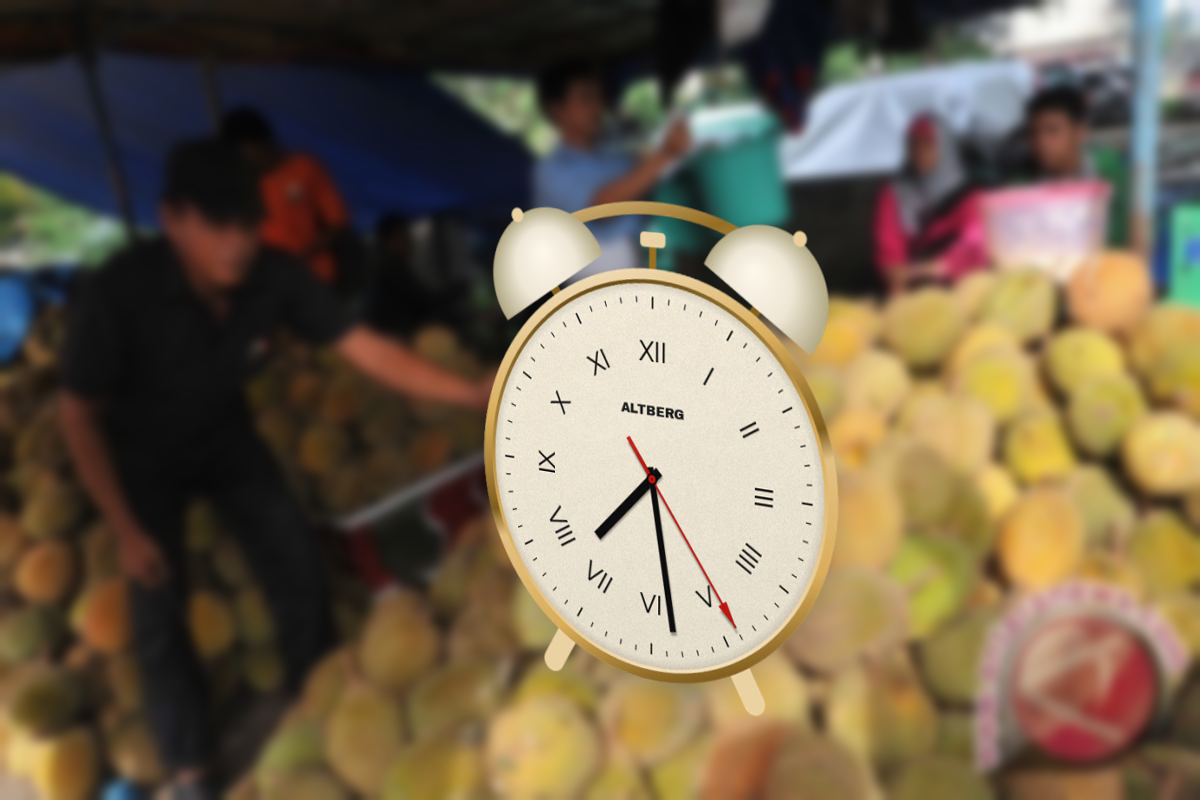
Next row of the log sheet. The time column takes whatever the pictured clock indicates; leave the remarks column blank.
7:28:24
